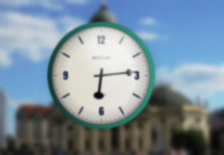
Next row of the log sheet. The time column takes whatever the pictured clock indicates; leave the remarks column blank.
6:14
